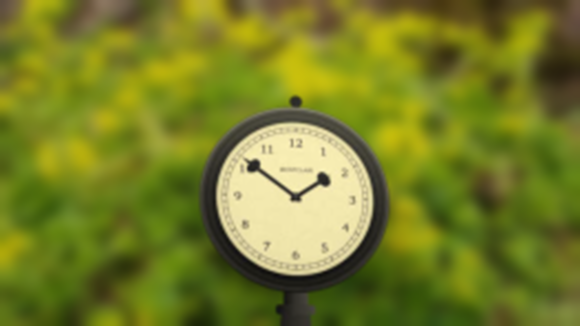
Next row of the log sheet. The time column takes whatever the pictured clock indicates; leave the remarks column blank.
1:51
